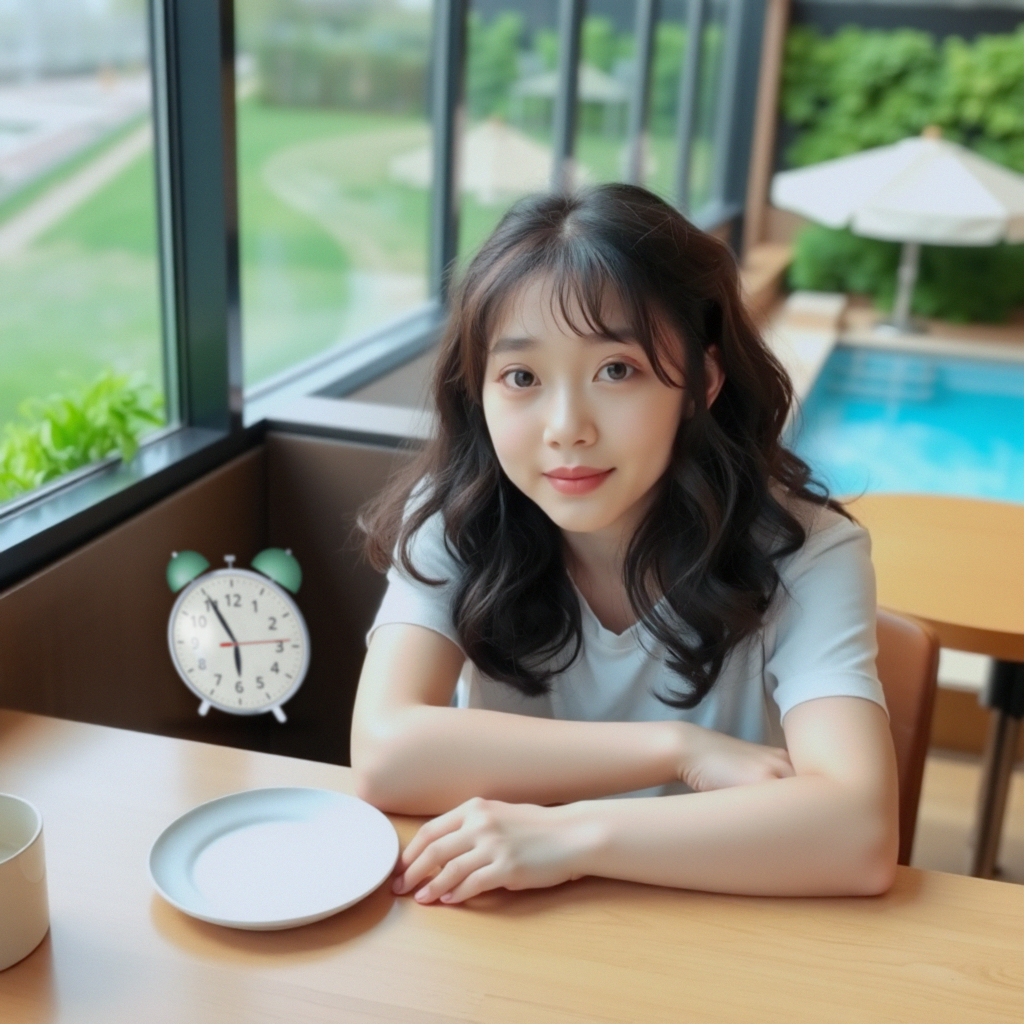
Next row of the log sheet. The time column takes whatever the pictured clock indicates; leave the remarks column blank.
5:55:14
